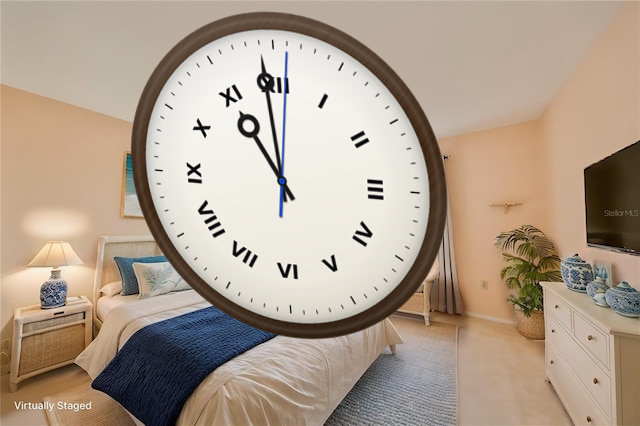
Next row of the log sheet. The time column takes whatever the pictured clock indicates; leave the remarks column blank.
10:59:01
